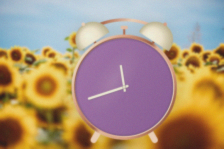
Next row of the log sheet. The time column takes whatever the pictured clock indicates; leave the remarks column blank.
11:42
